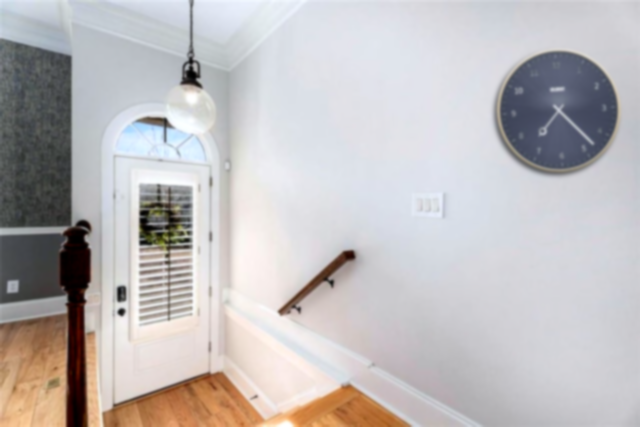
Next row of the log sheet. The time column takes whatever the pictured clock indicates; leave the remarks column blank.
7:23
